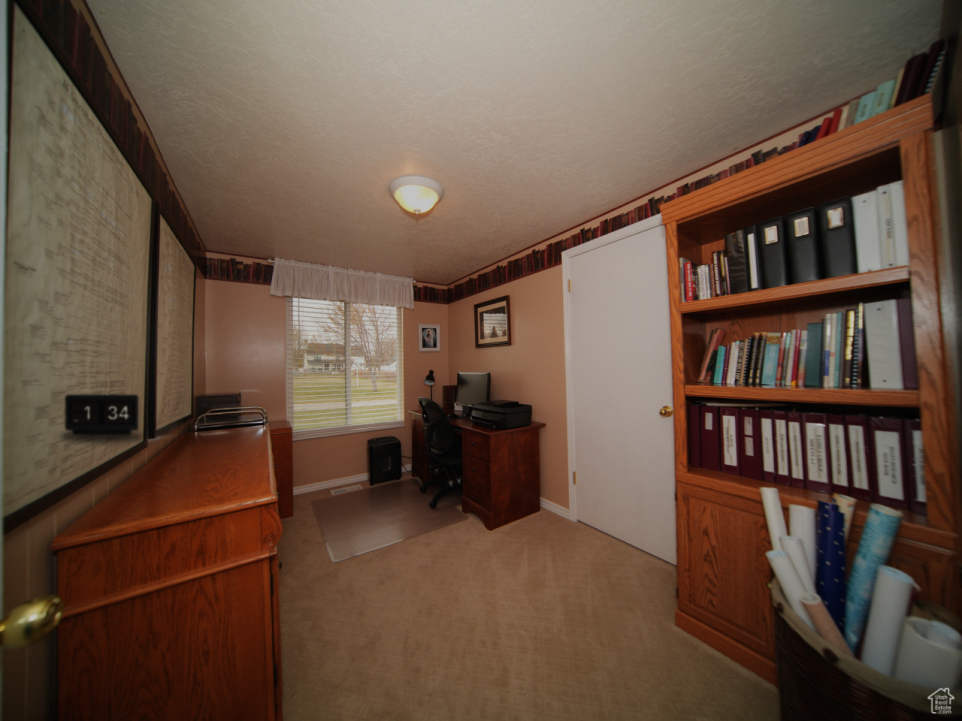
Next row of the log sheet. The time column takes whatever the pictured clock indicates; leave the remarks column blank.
1:34
